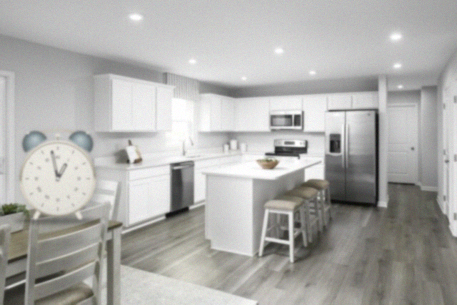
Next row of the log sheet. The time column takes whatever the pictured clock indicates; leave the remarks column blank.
12:58
